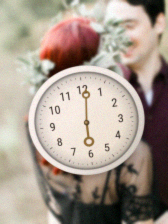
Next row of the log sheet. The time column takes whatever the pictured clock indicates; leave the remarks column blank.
6:01
